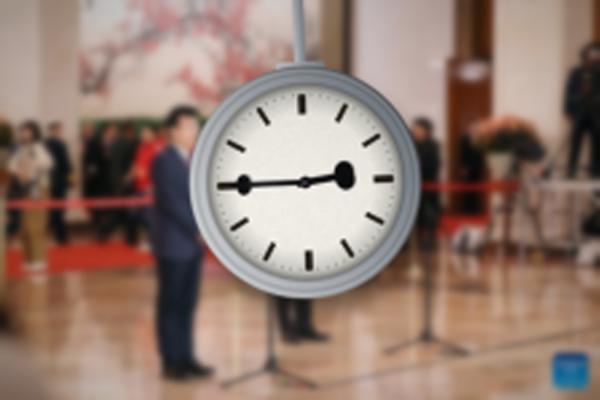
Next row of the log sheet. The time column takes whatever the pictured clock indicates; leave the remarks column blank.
2:45
